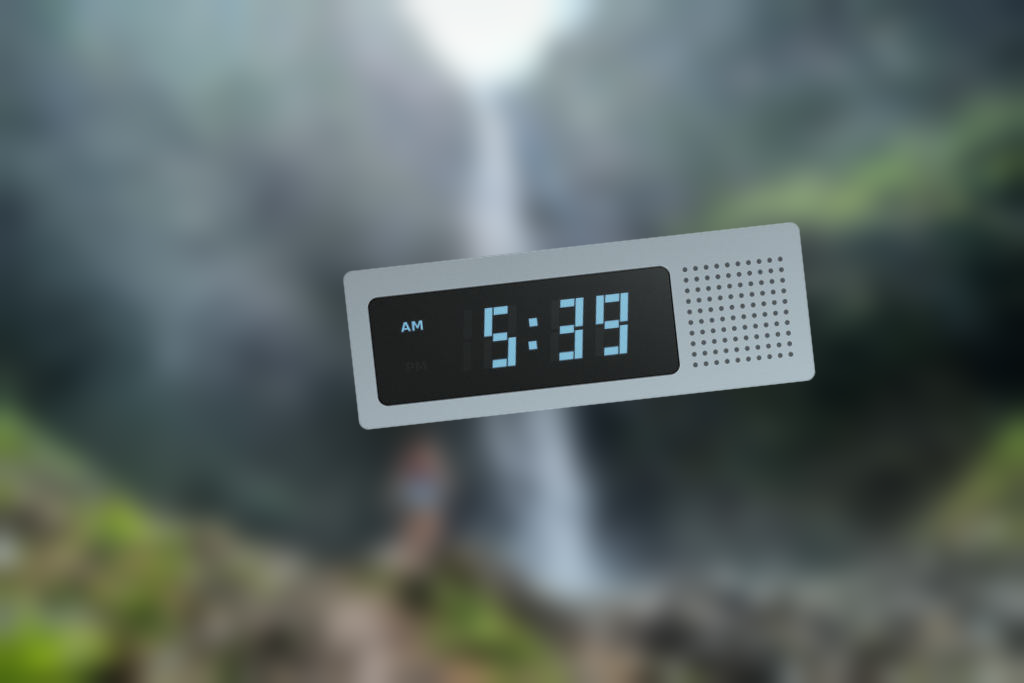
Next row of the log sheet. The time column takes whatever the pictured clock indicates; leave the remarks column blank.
5:39
